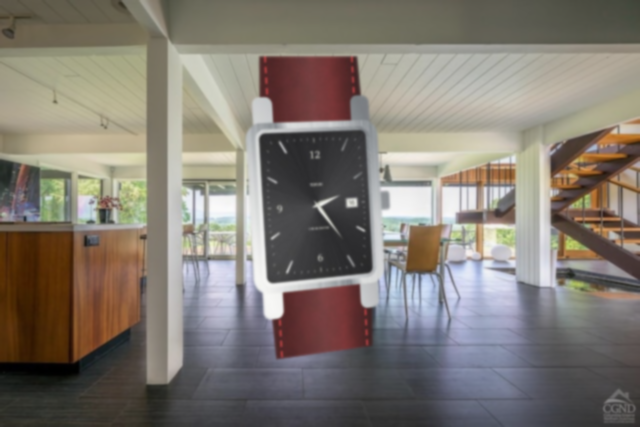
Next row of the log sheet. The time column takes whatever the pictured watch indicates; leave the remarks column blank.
2:24
